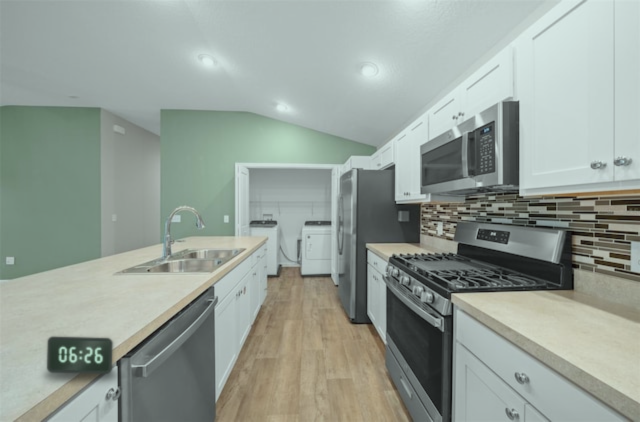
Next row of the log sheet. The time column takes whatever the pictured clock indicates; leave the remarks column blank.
6:26
